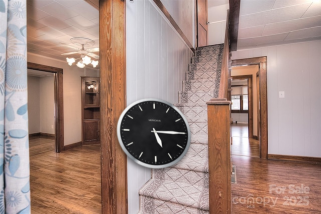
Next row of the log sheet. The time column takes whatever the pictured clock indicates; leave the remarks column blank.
5:15
